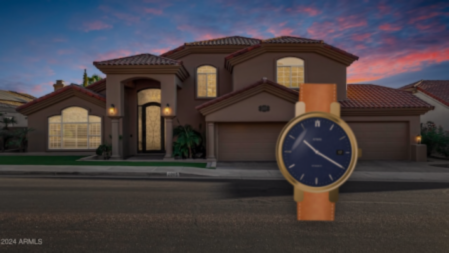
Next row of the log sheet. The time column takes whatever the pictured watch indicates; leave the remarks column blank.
10:20
